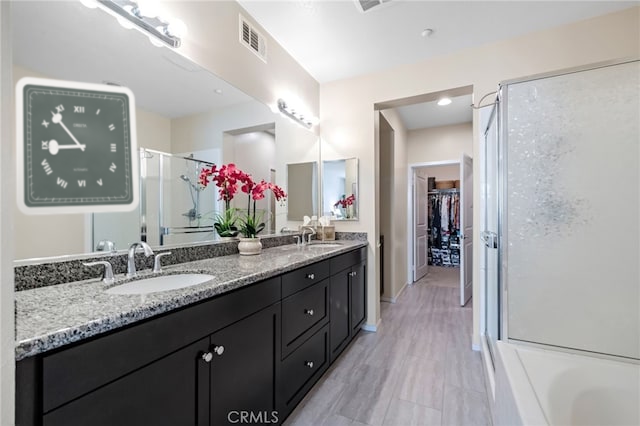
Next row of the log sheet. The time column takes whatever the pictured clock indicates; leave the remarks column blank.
8:53
